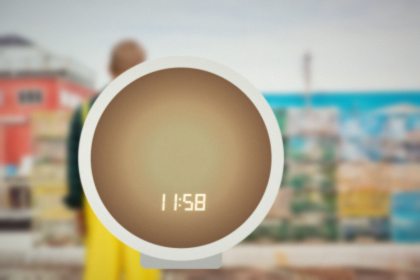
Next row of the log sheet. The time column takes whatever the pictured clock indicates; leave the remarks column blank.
11:58
